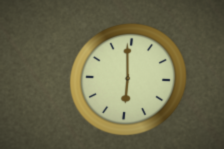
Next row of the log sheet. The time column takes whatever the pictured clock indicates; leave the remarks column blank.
5:59
